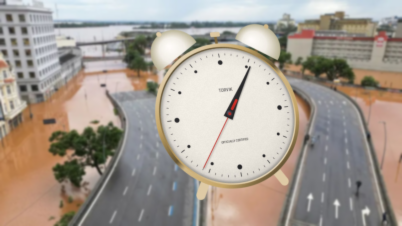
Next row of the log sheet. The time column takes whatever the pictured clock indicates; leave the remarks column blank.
1:05:36
